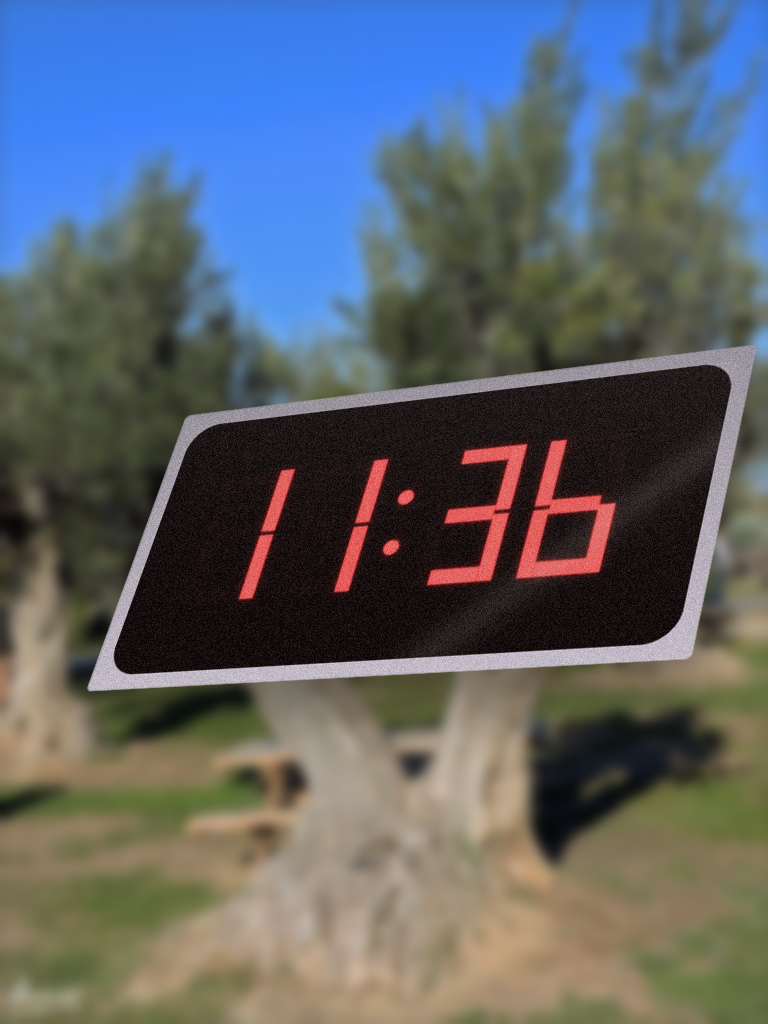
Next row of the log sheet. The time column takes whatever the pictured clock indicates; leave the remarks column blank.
11:36
